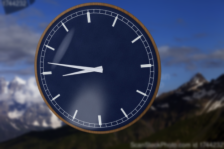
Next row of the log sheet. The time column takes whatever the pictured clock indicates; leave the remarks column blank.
8:47
